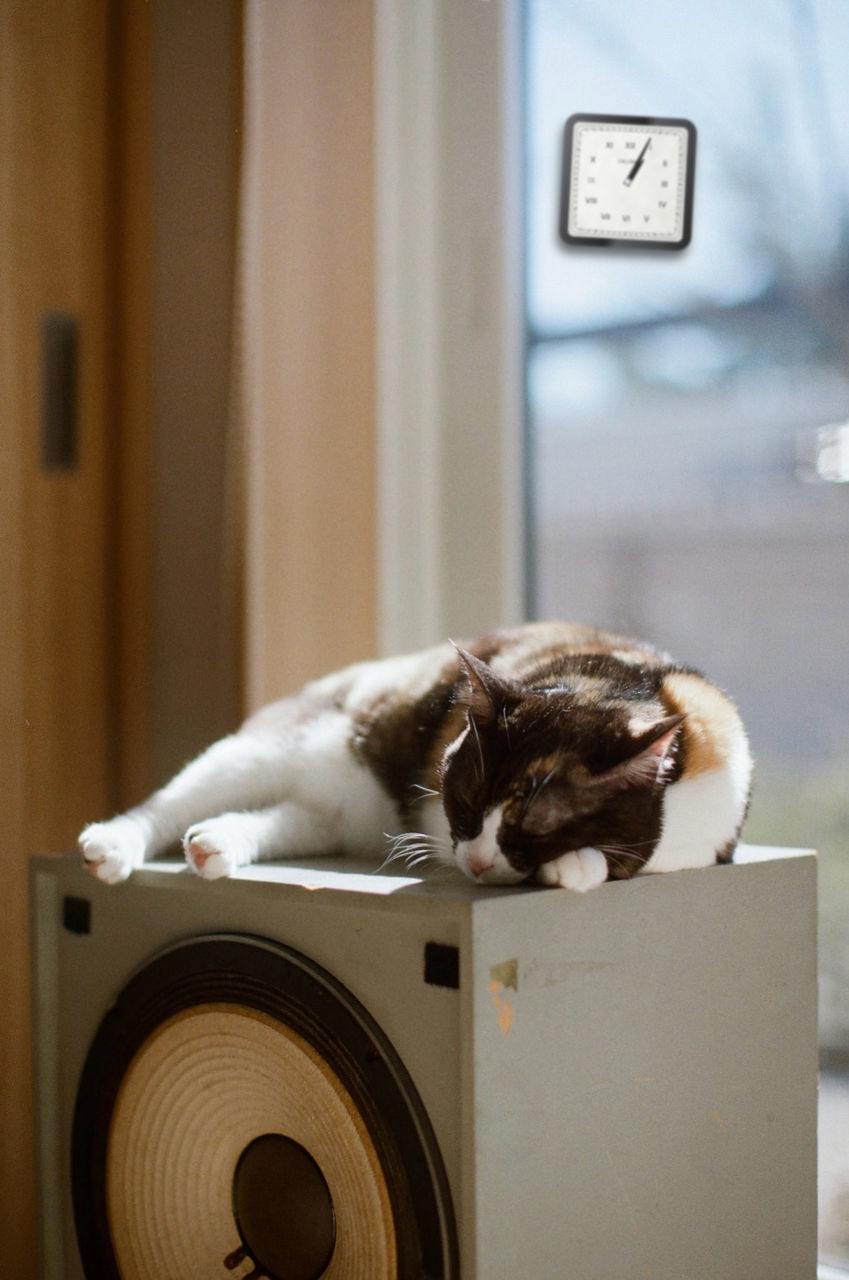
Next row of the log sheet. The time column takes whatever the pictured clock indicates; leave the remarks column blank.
1:04
